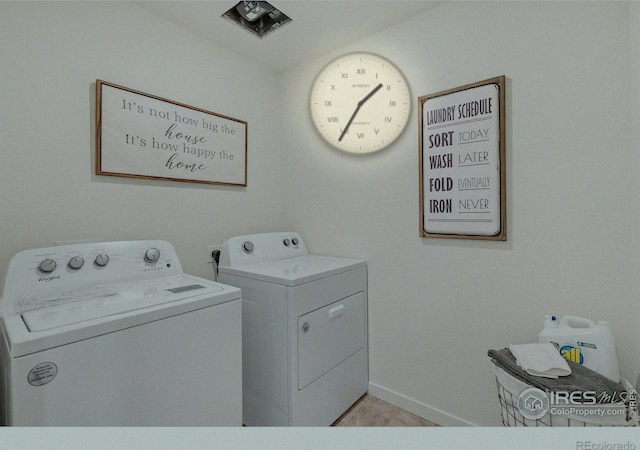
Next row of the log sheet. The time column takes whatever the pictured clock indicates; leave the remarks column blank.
1:35
